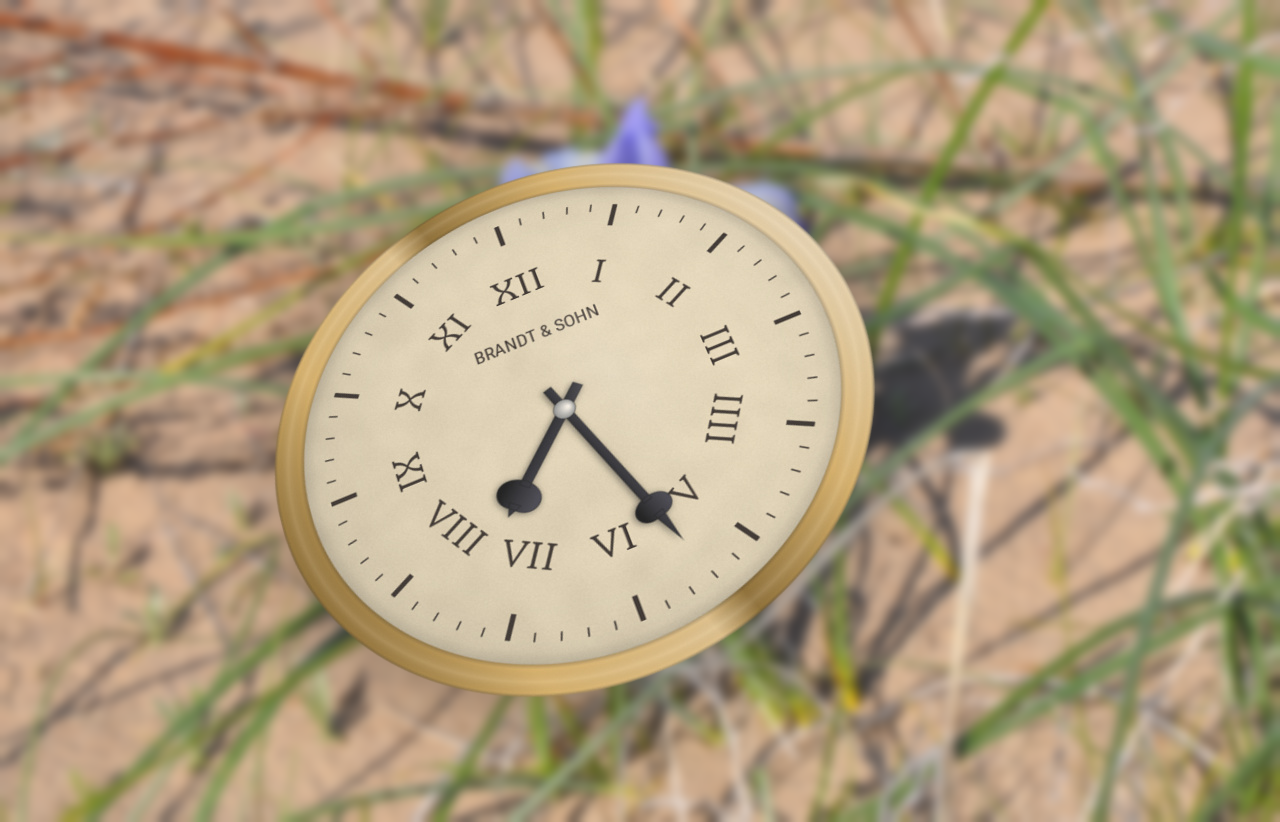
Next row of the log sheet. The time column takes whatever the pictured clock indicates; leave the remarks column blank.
7:27
